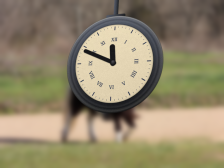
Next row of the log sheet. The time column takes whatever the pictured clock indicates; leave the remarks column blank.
11:49
